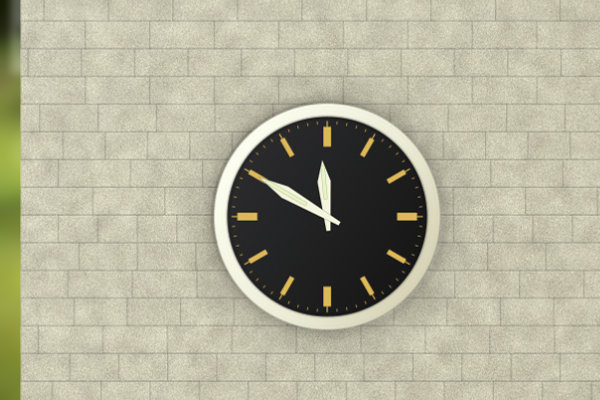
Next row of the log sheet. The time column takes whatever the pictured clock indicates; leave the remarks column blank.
11:50
